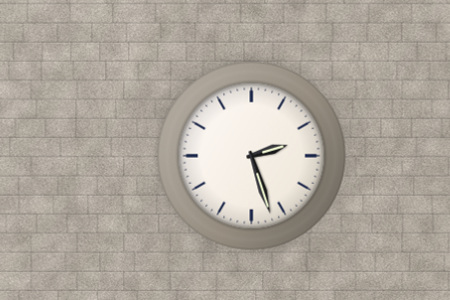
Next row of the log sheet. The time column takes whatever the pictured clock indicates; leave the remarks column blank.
2:27
